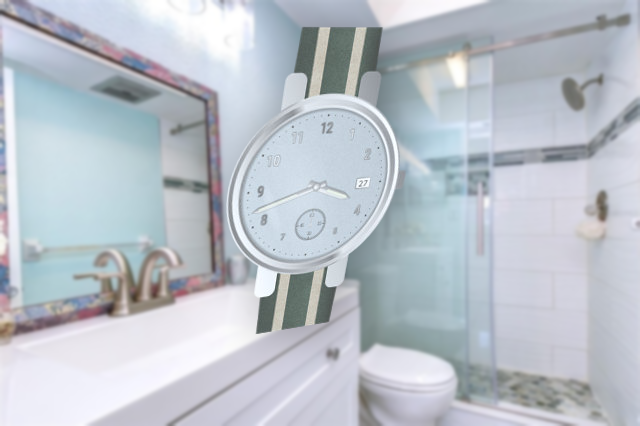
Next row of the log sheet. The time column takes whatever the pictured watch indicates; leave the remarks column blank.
3:42
